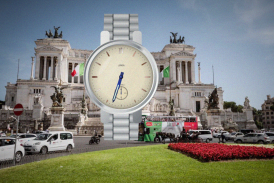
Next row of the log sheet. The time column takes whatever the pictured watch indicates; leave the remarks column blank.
6:33
